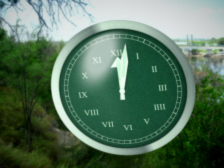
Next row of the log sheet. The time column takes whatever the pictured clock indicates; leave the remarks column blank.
12:02
